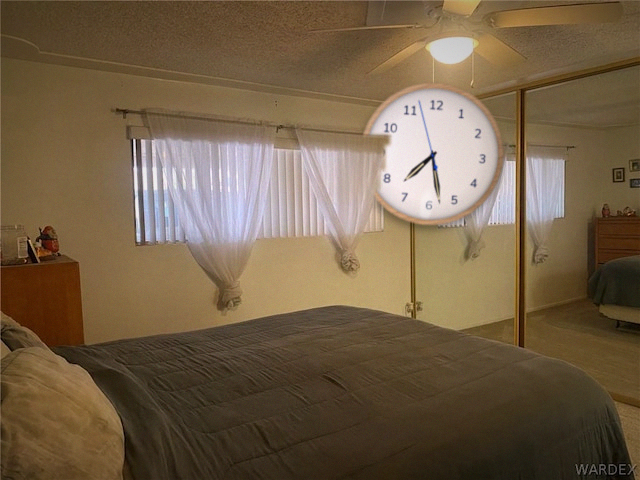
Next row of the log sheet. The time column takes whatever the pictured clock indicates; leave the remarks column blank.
7:27:57
